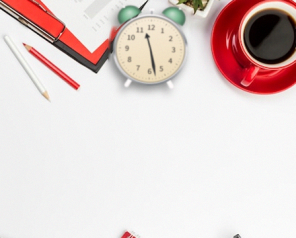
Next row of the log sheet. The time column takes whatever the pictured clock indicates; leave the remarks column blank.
11:28
